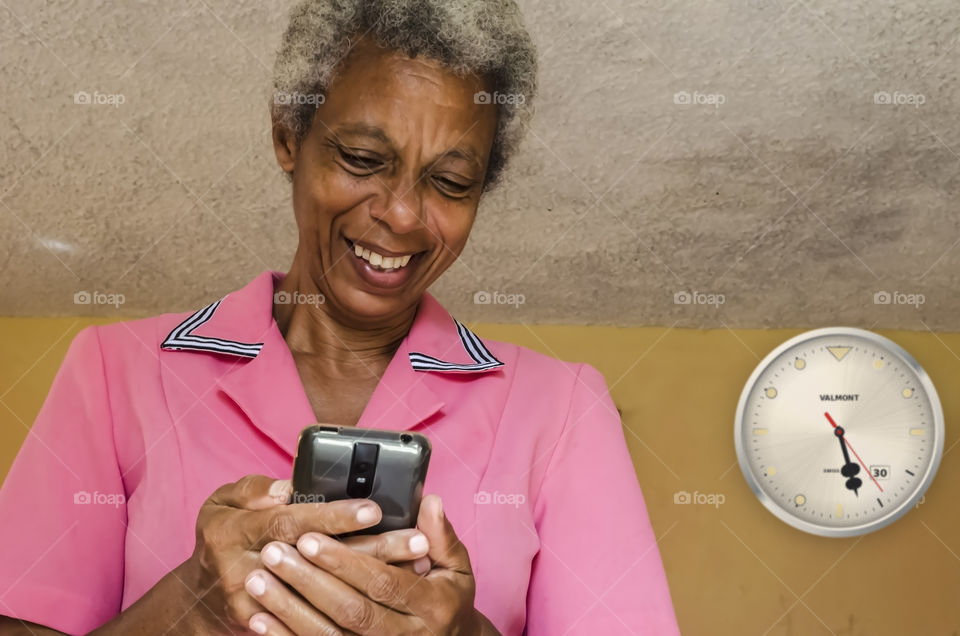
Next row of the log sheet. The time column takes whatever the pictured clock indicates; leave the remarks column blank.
5:27:24
